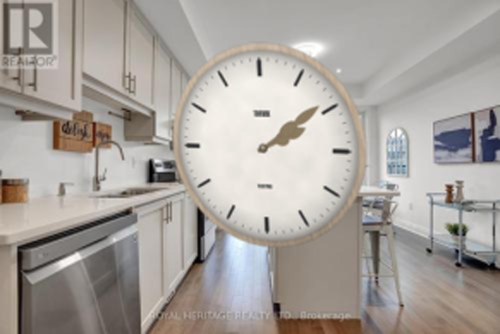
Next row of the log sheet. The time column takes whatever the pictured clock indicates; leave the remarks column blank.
2:09
